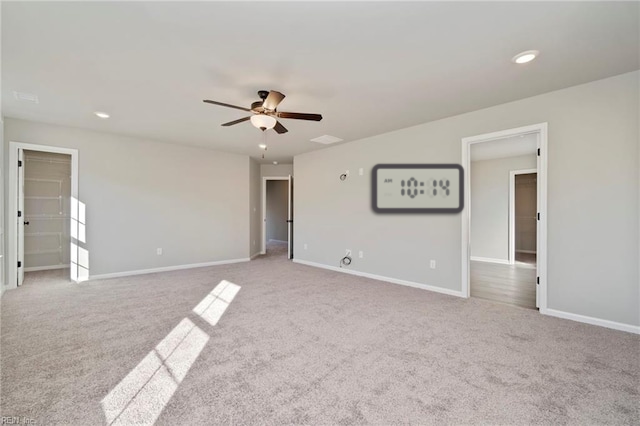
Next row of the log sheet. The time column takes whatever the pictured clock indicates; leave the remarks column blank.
10:14
